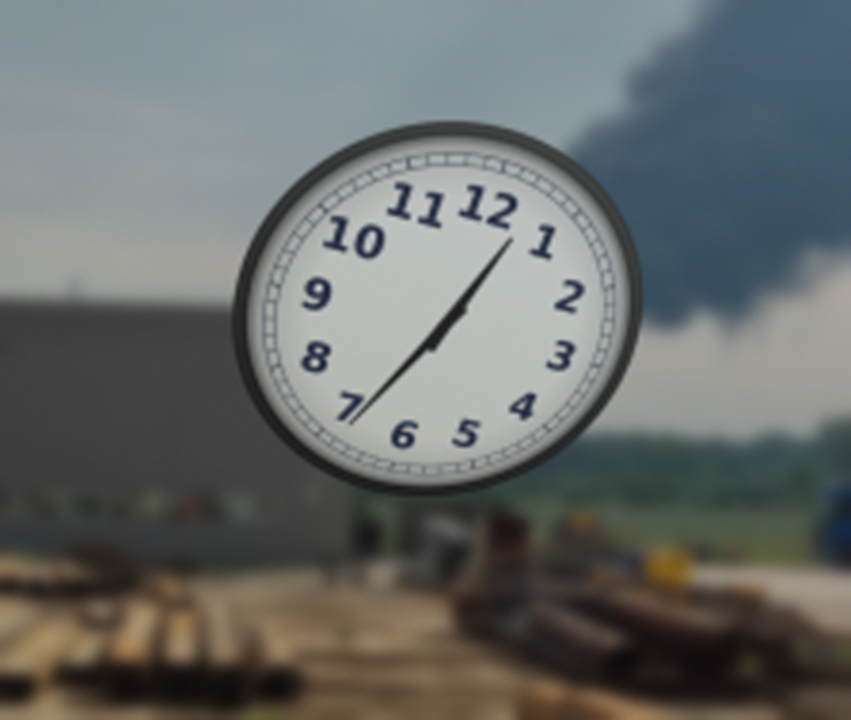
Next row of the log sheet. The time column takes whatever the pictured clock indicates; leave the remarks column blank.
12:34
